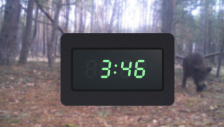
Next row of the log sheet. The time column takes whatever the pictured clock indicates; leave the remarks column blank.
3:46
